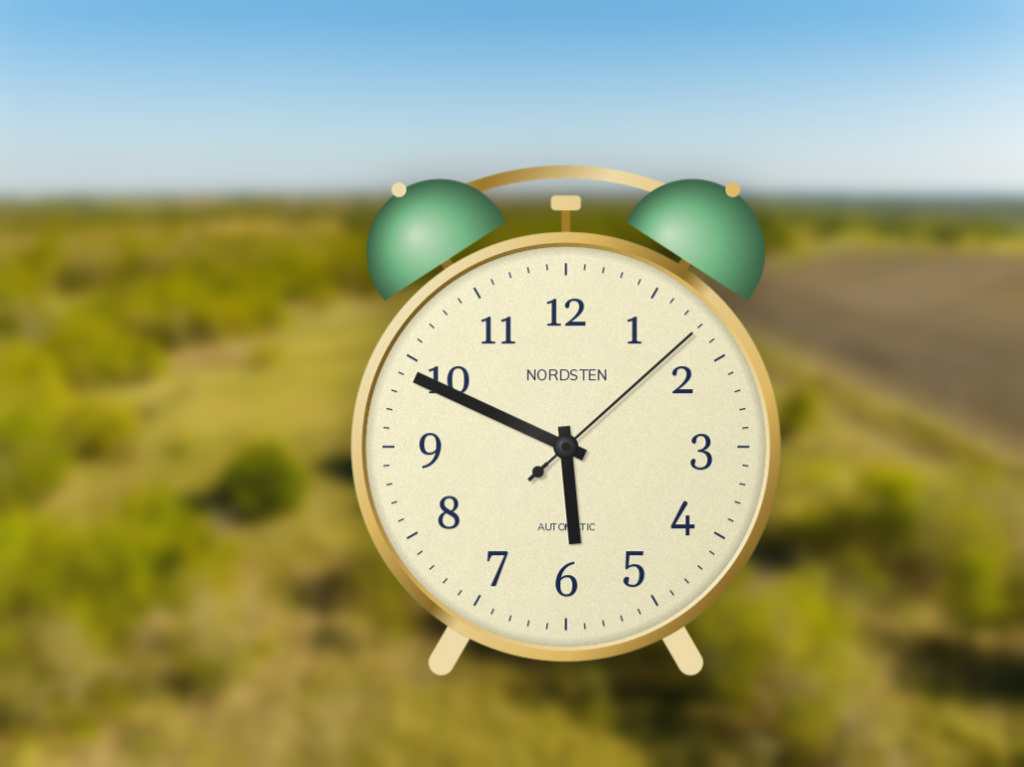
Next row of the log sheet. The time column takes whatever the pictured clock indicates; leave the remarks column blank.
5:49:08
